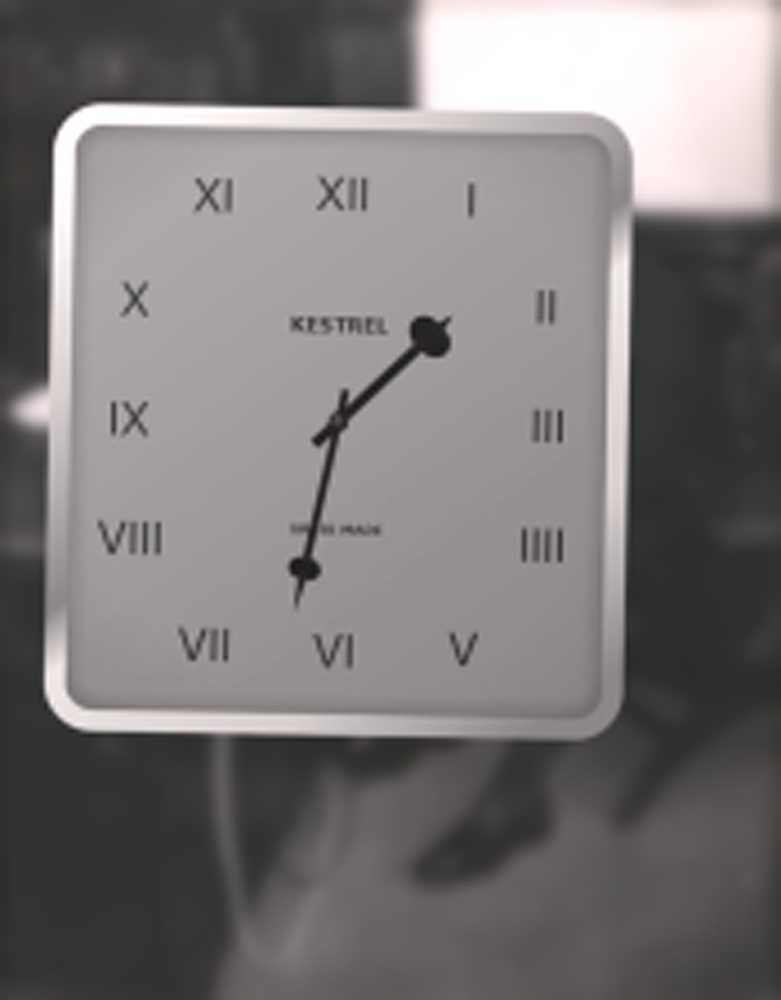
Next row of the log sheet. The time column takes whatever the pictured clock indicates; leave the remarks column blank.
1:32
